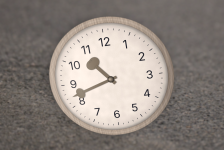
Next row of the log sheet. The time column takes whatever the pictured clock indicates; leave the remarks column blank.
10:42
